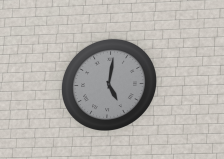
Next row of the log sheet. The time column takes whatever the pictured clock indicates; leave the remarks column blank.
5:01
